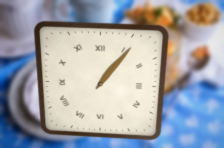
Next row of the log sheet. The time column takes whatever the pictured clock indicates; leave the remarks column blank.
1:06
